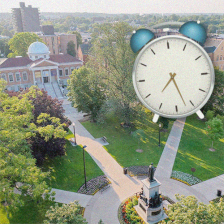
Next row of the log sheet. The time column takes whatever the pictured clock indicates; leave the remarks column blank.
7:27
